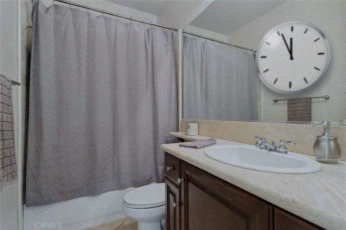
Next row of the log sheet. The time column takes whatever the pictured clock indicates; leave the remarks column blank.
11:56
